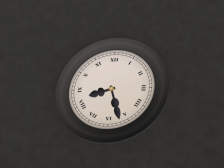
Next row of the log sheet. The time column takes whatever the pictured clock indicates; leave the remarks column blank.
8:27
